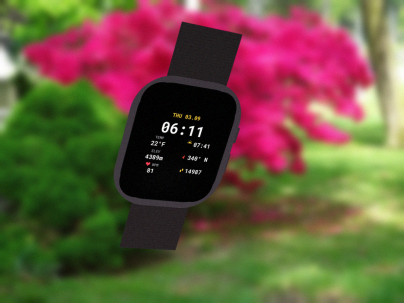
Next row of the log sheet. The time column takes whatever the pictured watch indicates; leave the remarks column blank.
6:11
